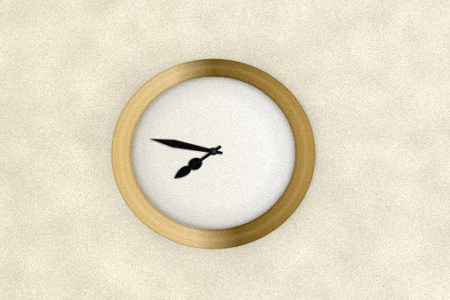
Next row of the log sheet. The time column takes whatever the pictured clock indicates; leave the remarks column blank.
7:47
